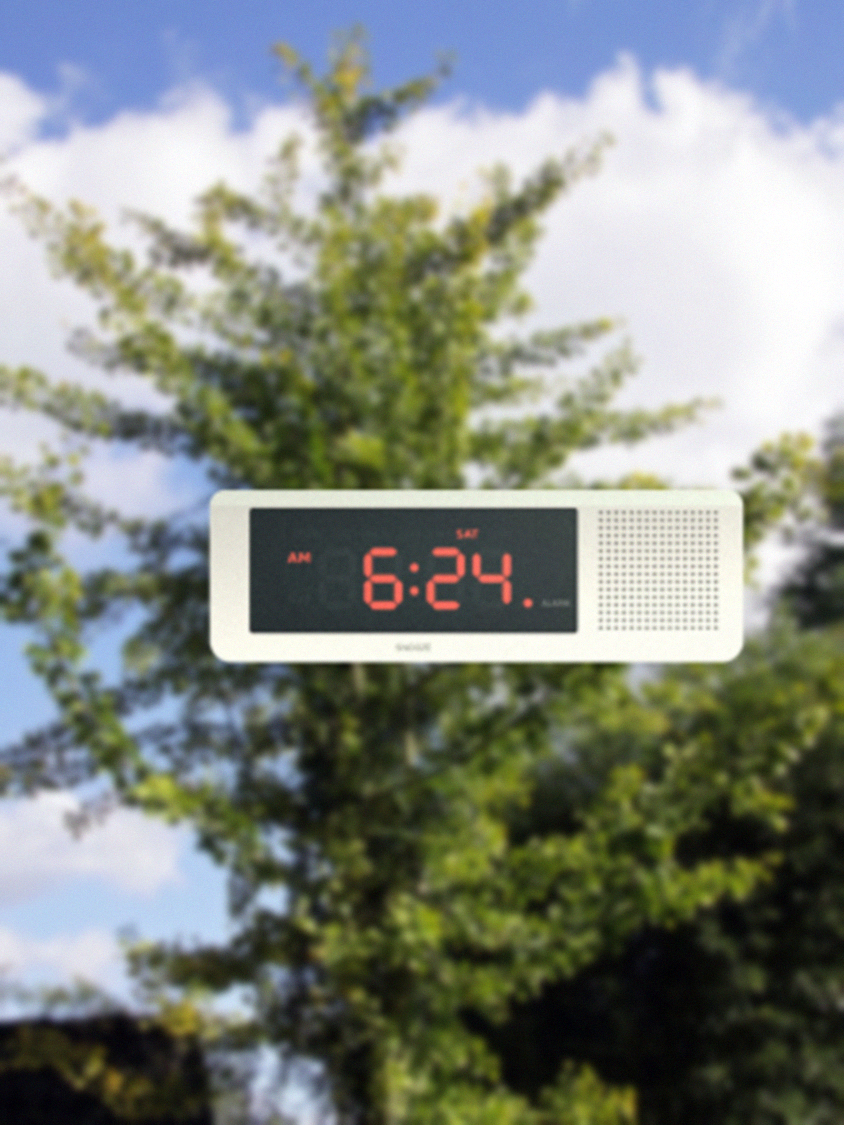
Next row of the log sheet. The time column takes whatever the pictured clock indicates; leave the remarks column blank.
6:24
